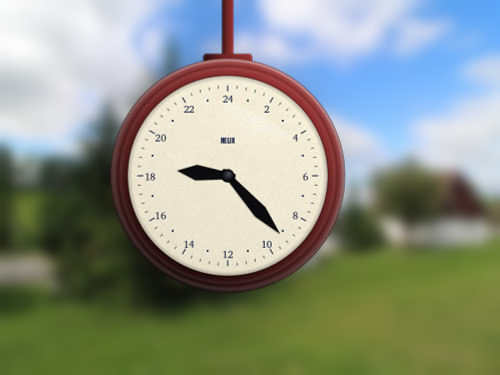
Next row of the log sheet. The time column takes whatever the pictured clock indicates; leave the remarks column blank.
18:23
